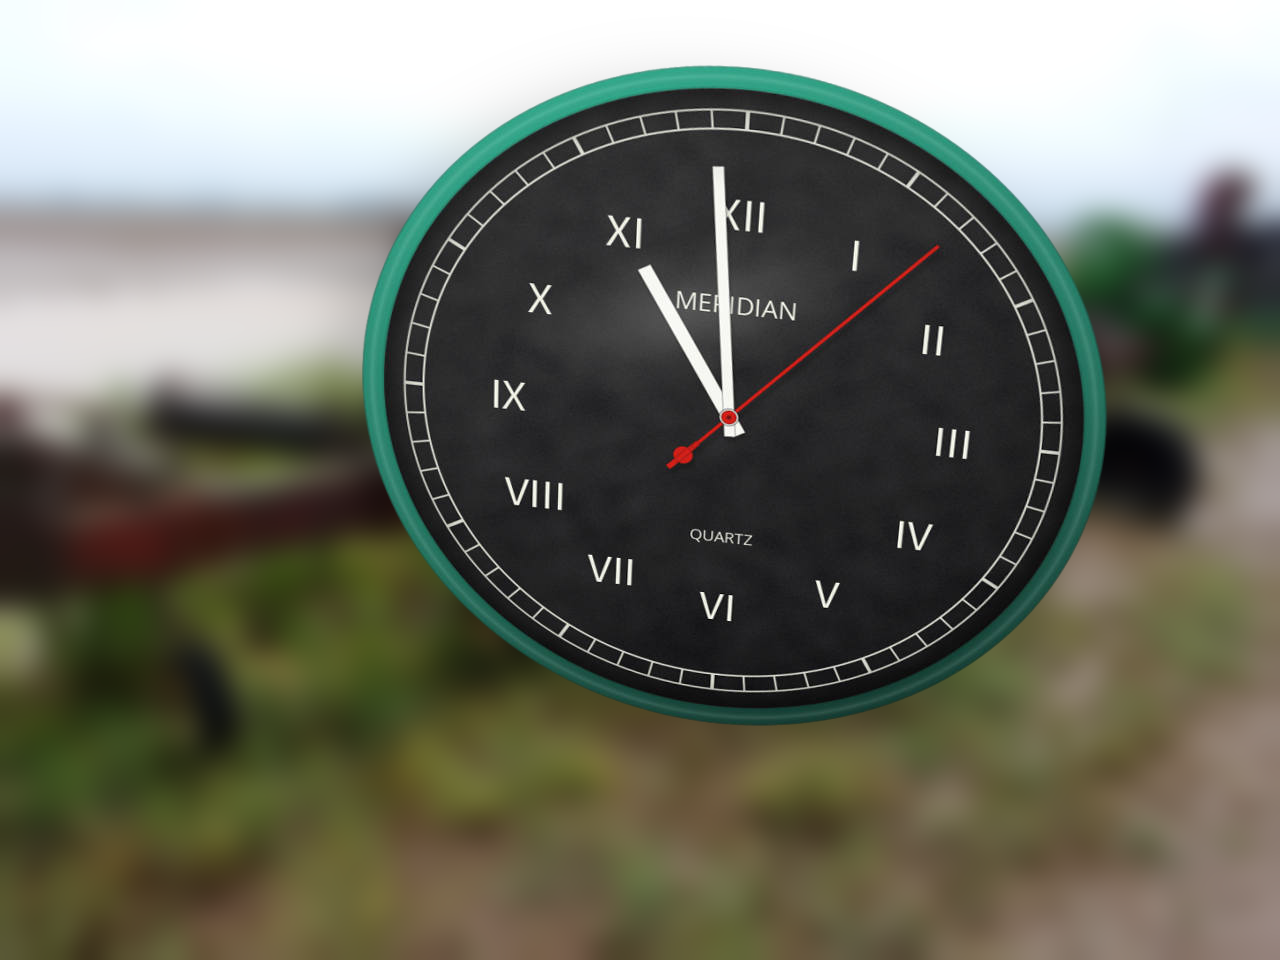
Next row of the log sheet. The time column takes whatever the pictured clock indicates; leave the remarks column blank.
10:59:07
